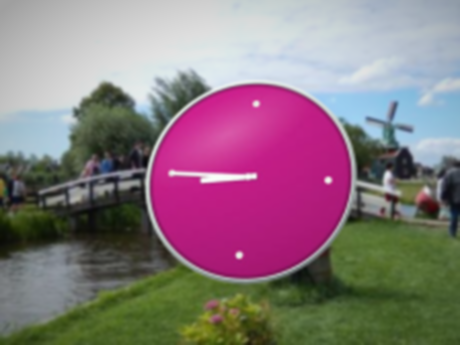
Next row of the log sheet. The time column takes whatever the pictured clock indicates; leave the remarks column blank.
8:45
